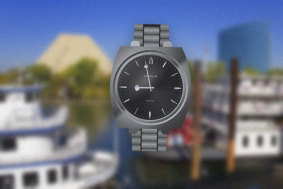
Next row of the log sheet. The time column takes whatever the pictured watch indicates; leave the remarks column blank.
8:58
